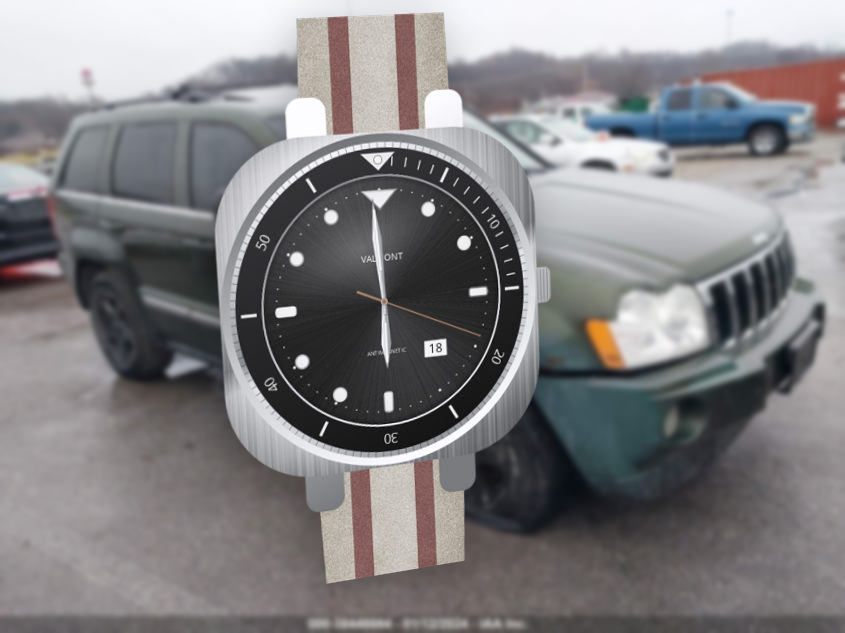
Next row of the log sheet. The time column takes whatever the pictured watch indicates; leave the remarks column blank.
5:59:19
